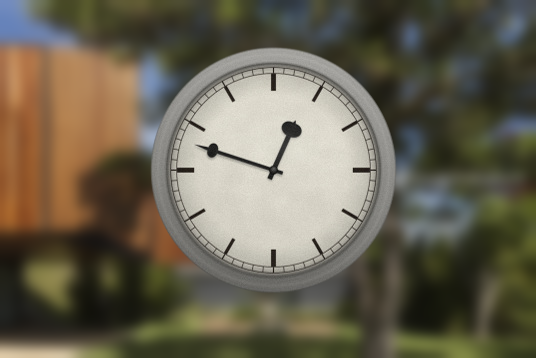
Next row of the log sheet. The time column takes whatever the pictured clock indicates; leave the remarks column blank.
12:48
